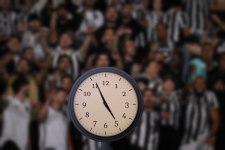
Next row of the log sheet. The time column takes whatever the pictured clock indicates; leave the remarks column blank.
4:56
